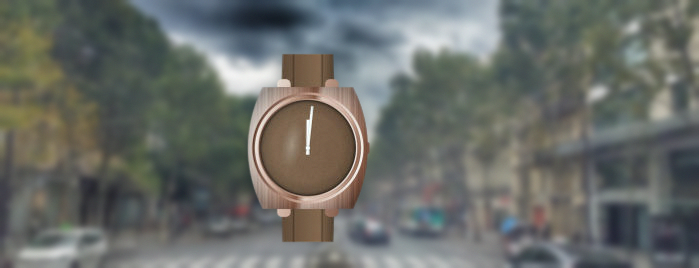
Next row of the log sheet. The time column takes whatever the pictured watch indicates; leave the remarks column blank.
12:01
